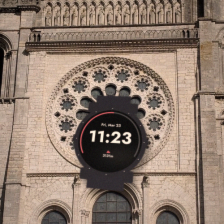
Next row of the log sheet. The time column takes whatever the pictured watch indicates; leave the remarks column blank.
11:23
